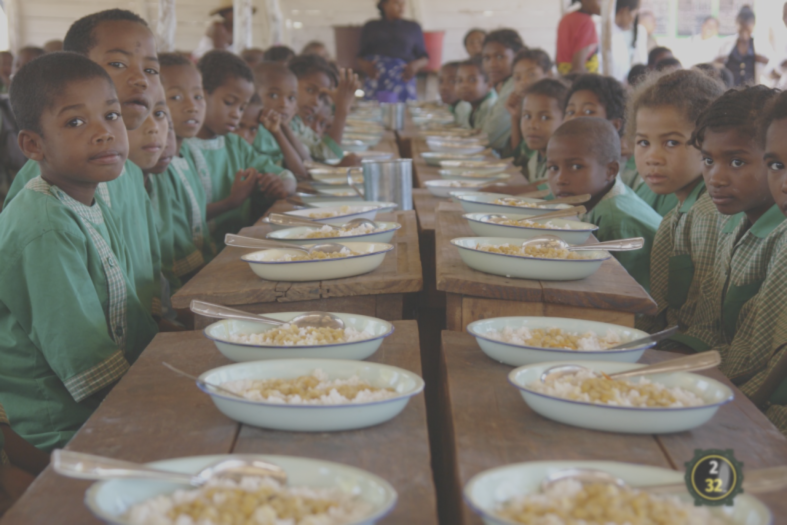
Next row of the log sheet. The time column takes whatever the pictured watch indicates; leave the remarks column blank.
2:32
